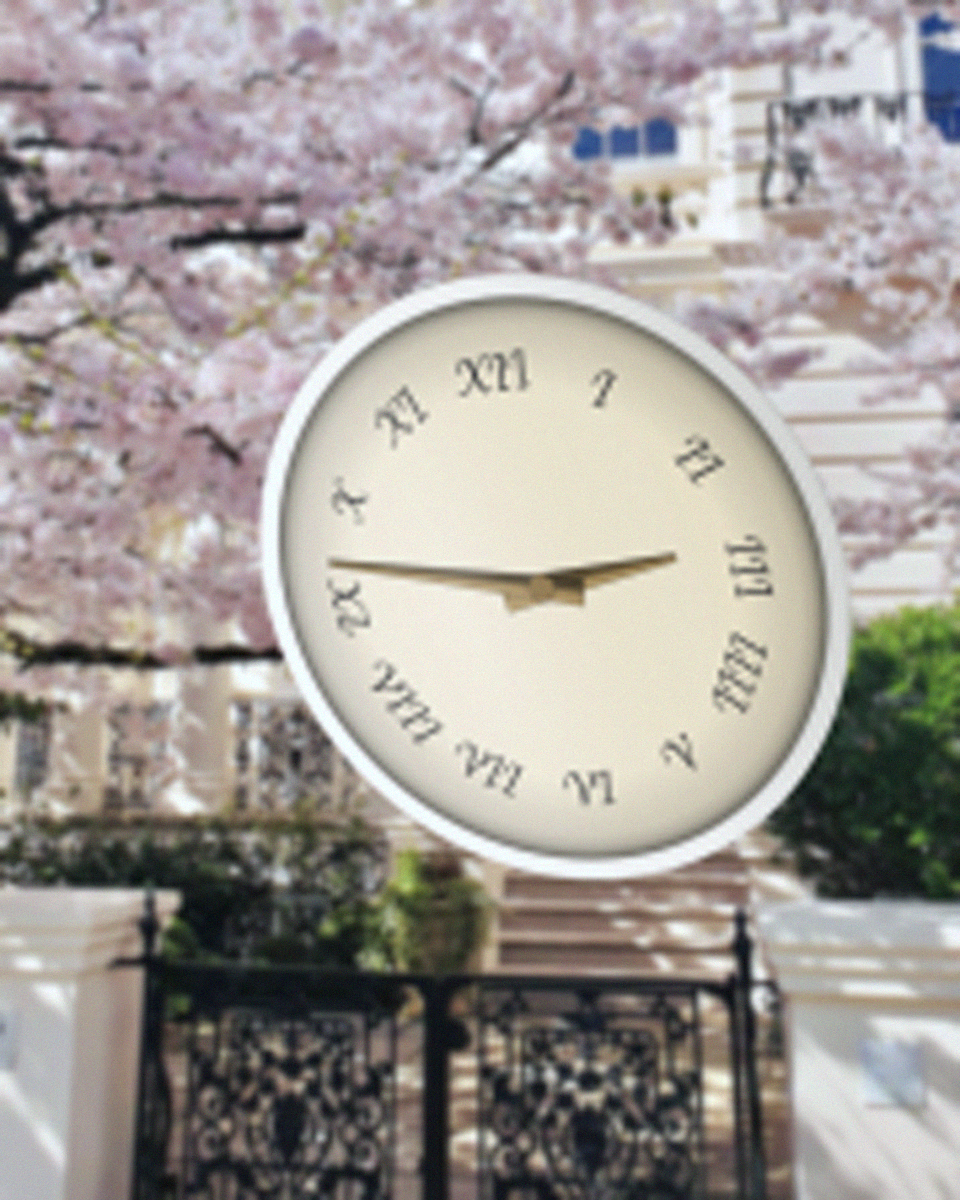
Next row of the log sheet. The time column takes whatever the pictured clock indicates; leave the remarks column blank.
2:47
